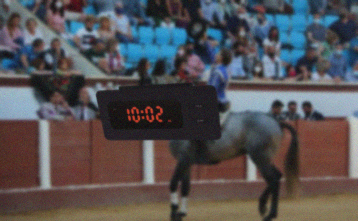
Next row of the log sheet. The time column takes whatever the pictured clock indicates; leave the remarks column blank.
10:02
